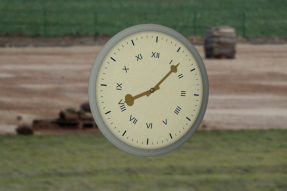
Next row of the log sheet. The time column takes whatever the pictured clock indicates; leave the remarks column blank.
8:07
